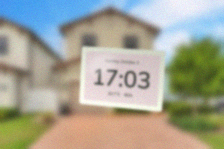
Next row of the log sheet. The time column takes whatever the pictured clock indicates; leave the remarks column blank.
17:03
